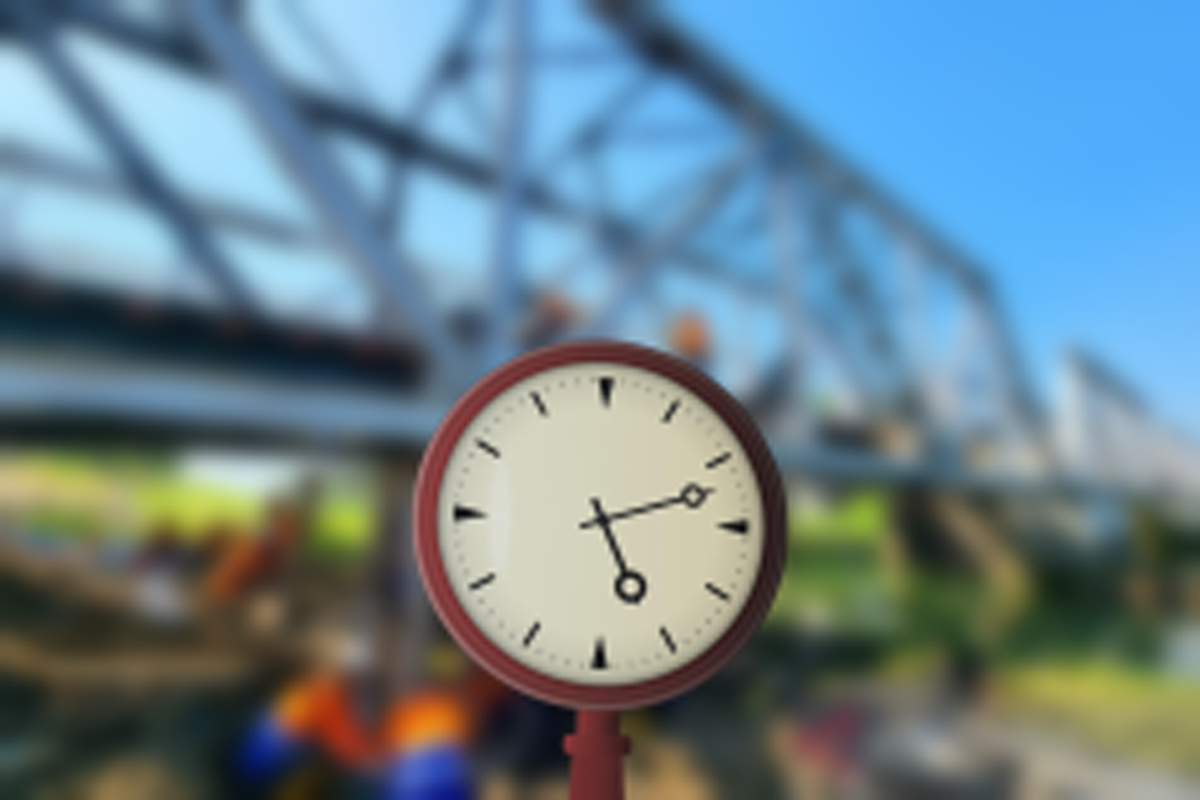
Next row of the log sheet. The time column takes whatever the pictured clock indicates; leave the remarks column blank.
5:12
